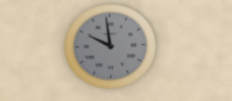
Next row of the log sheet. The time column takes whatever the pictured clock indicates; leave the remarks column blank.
9:59
